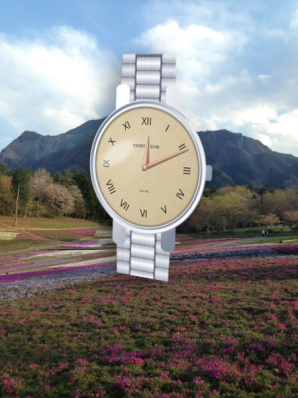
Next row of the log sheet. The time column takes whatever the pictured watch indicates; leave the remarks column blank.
12:11
